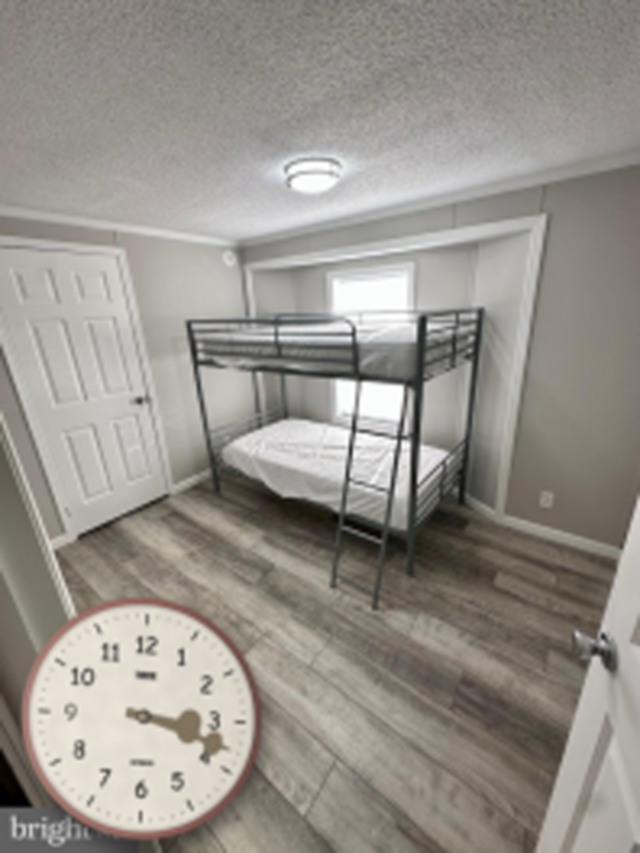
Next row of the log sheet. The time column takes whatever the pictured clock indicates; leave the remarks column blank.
3:18
